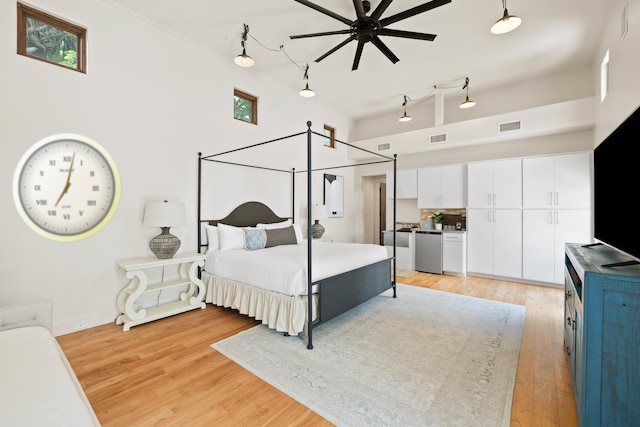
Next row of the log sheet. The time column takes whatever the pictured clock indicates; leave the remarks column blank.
7:02
